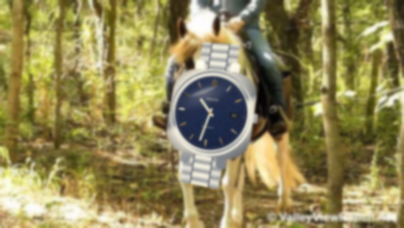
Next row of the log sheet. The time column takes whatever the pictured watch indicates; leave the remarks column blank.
10:32
